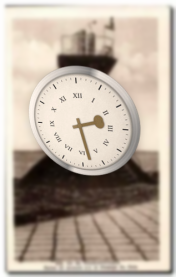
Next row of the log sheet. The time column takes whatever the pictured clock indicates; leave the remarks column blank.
2:28
